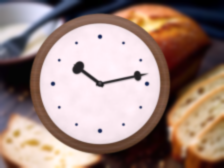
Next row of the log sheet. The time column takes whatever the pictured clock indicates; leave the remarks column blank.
10:13
